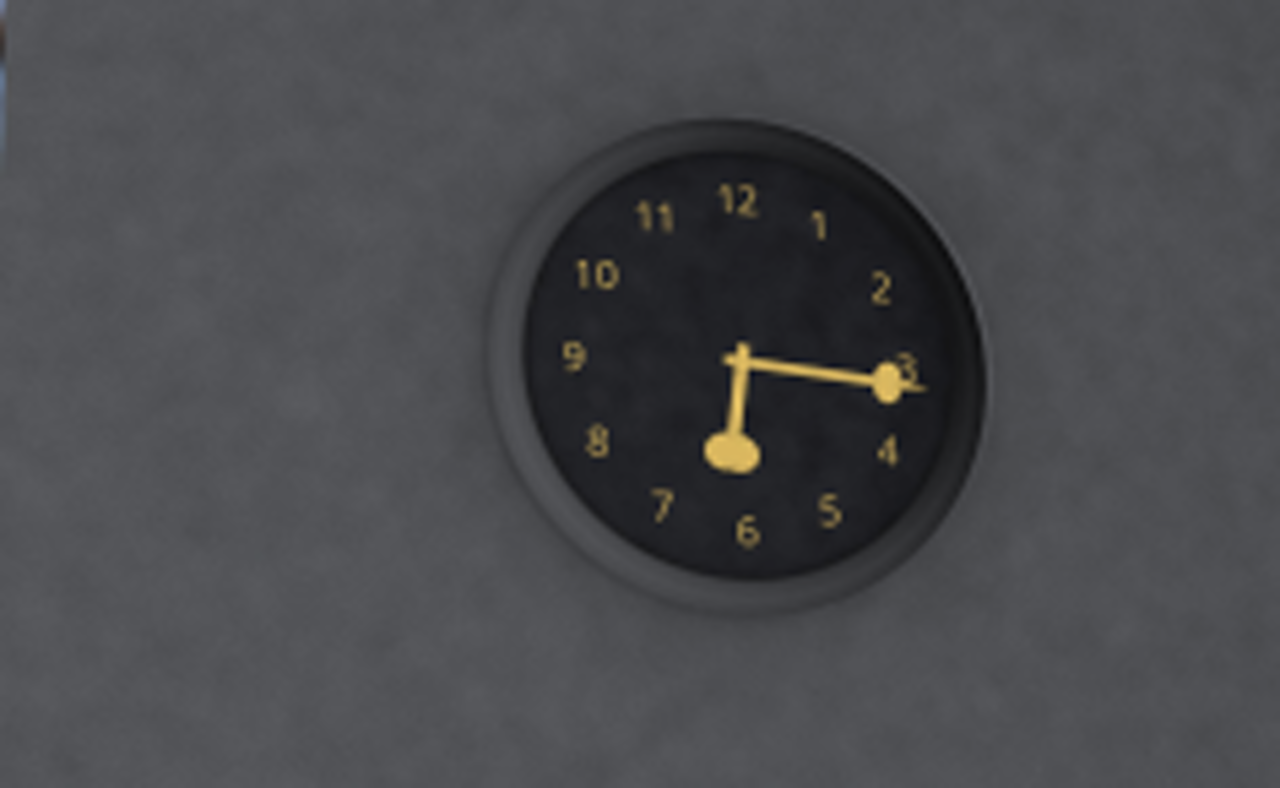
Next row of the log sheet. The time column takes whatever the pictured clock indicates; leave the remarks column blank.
6:16
